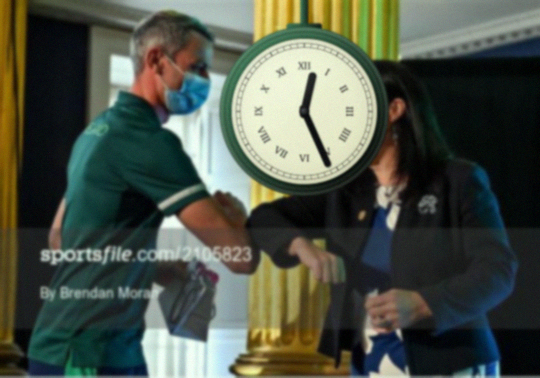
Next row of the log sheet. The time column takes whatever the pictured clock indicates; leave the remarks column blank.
12:26
